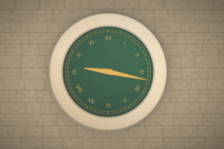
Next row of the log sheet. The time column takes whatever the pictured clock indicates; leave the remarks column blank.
9:17
